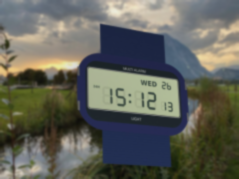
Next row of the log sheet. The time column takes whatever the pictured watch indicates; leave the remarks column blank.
15:12
